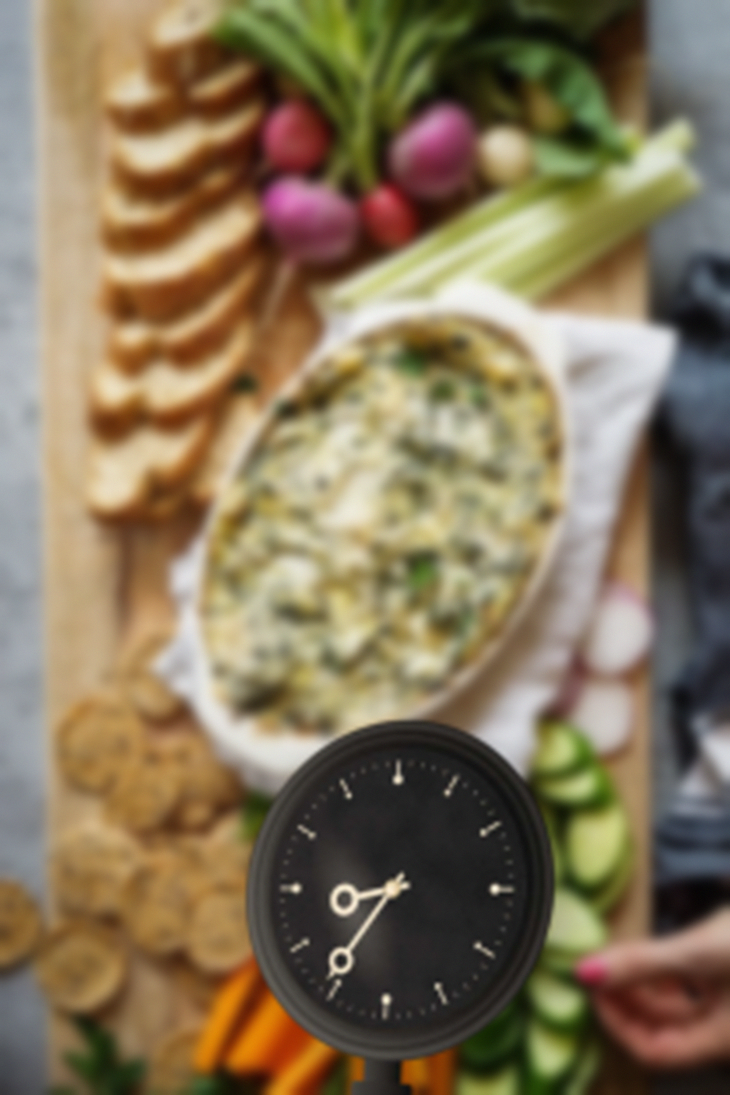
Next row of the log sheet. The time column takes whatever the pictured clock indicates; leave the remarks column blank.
8:36
